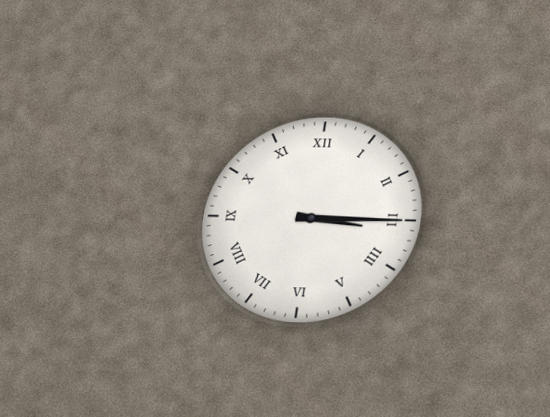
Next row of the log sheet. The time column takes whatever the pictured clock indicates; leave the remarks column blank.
3:15
